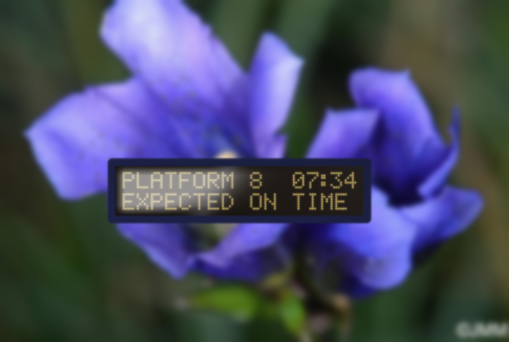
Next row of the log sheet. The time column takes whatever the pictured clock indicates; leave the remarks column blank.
7:34
